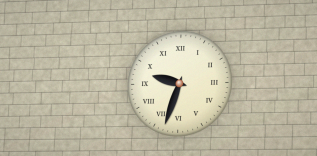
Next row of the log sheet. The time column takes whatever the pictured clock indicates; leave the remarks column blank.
9:33
